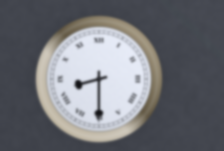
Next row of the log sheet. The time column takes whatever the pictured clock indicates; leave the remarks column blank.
8:30
